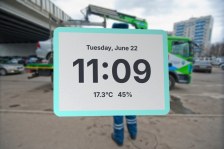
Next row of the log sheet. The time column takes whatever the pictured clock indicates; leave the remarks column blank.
11:09
